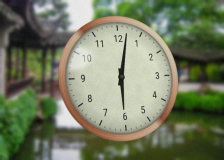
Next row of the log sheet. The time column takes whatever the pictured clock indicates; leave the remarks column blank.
6:02
